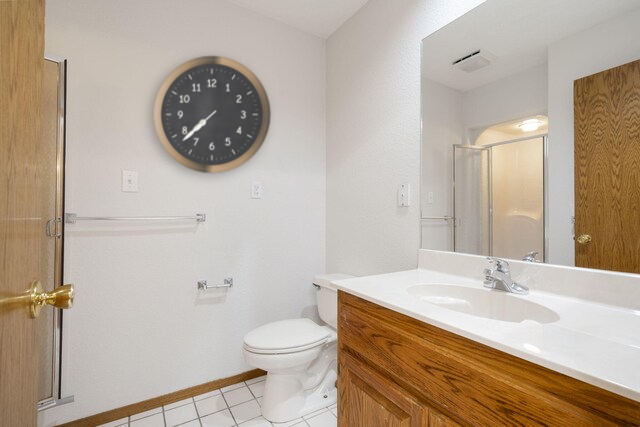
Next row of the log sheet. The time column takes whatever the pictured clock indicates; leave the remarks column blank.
7:38
